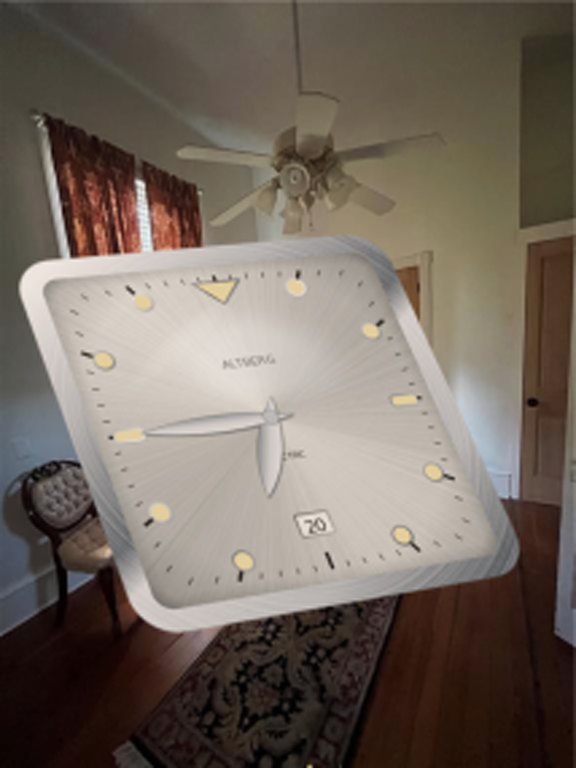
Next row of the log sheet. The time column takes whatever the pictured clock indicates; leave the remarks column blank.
6:45
